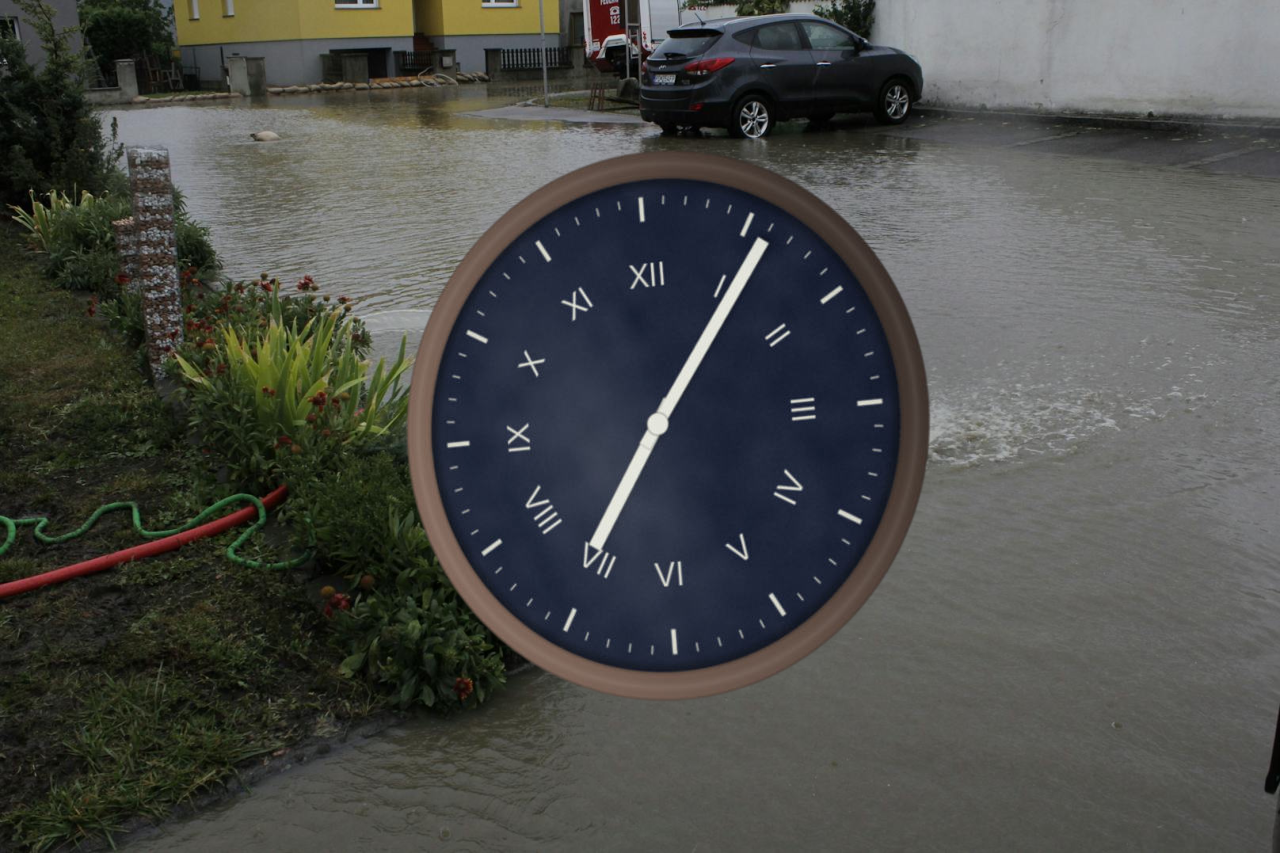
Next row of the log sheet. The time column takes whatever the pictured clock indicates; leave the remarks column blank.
7:06
